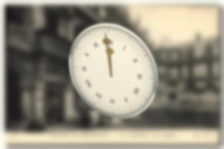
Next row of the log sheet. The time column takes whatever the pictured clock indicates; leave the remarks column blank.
11:59
